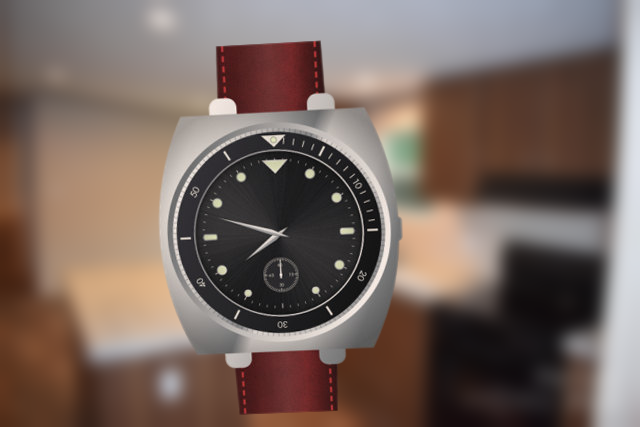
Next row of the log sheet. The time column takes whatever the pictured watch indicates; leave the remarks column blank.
7:48
